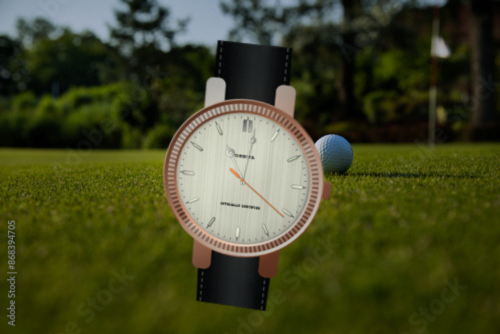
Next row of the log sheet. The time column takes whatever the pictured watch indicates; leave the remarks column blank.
11:01:21
